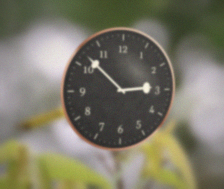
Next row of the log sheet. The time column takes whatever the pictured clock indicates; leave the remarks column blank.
2:52
